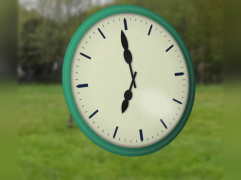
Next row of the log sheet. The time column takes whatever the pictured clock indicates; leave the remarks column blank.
6:59
